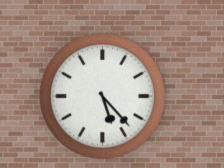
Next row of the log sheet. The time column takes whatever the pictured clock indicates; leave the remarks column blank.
5:23
